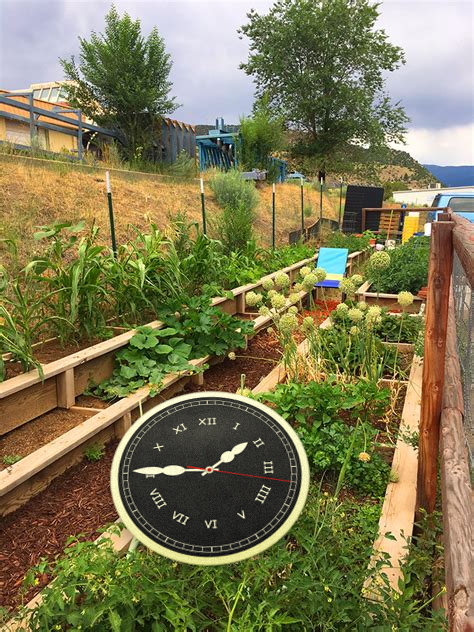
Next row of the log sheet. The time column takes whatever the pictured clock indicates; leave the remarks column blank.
1:45:17
